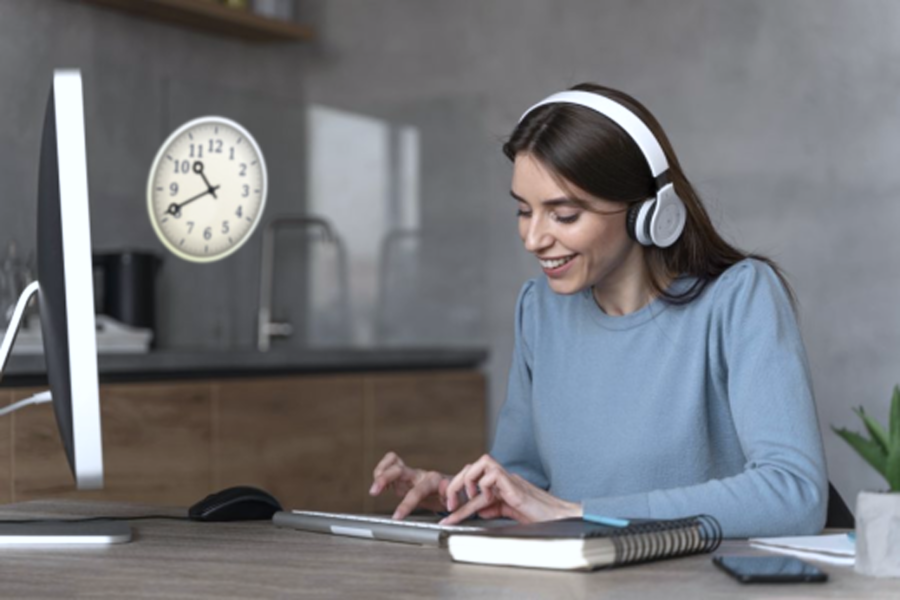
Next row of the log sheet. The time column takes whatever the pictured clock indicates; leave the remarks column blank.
10:41
